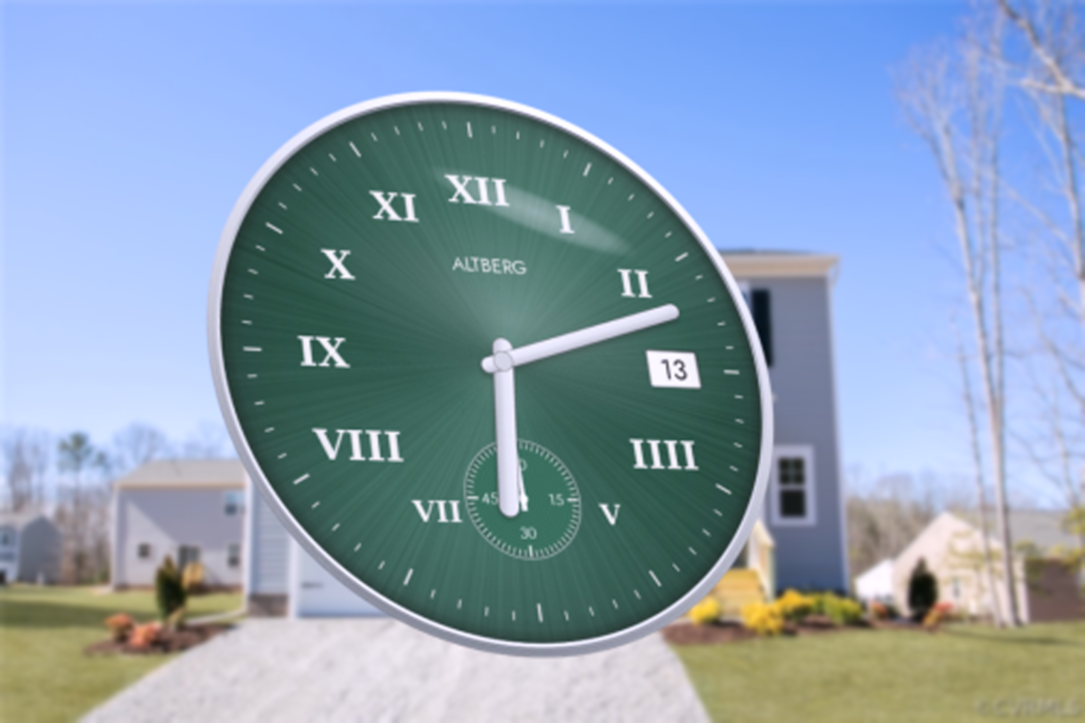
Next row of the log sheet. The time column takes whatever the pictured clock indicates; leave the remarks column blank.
6:12
